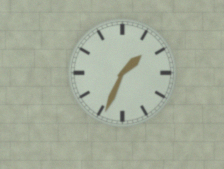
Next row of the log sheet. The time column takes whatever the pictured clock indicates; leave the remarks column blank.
1:34
